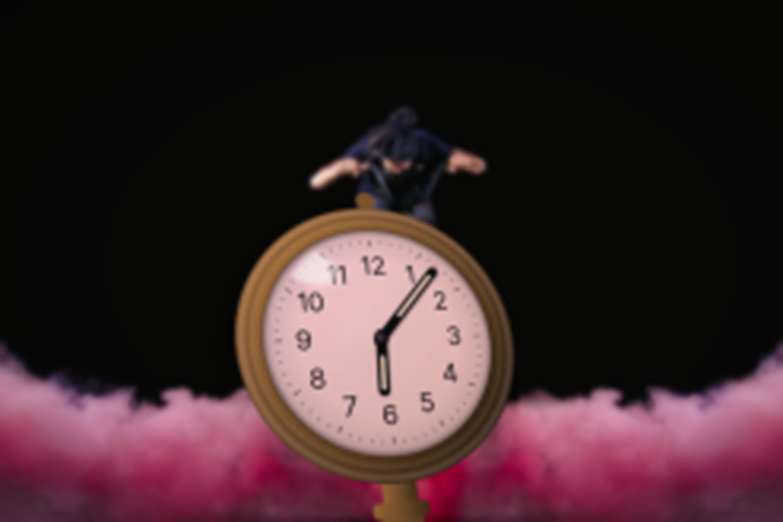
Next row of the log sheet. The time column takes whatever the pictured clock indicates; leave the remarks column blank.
6:07
